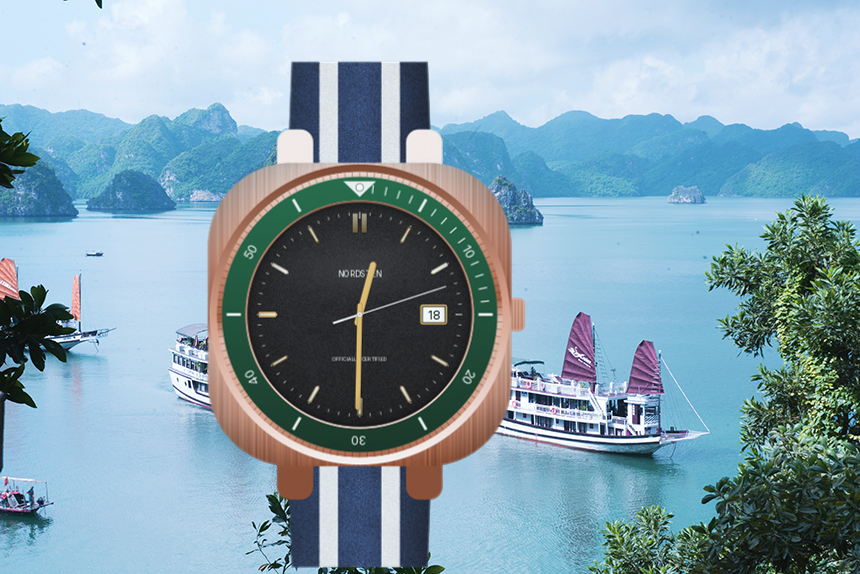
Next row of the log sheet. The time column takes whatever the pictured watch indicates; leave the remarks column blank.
12:30:12
